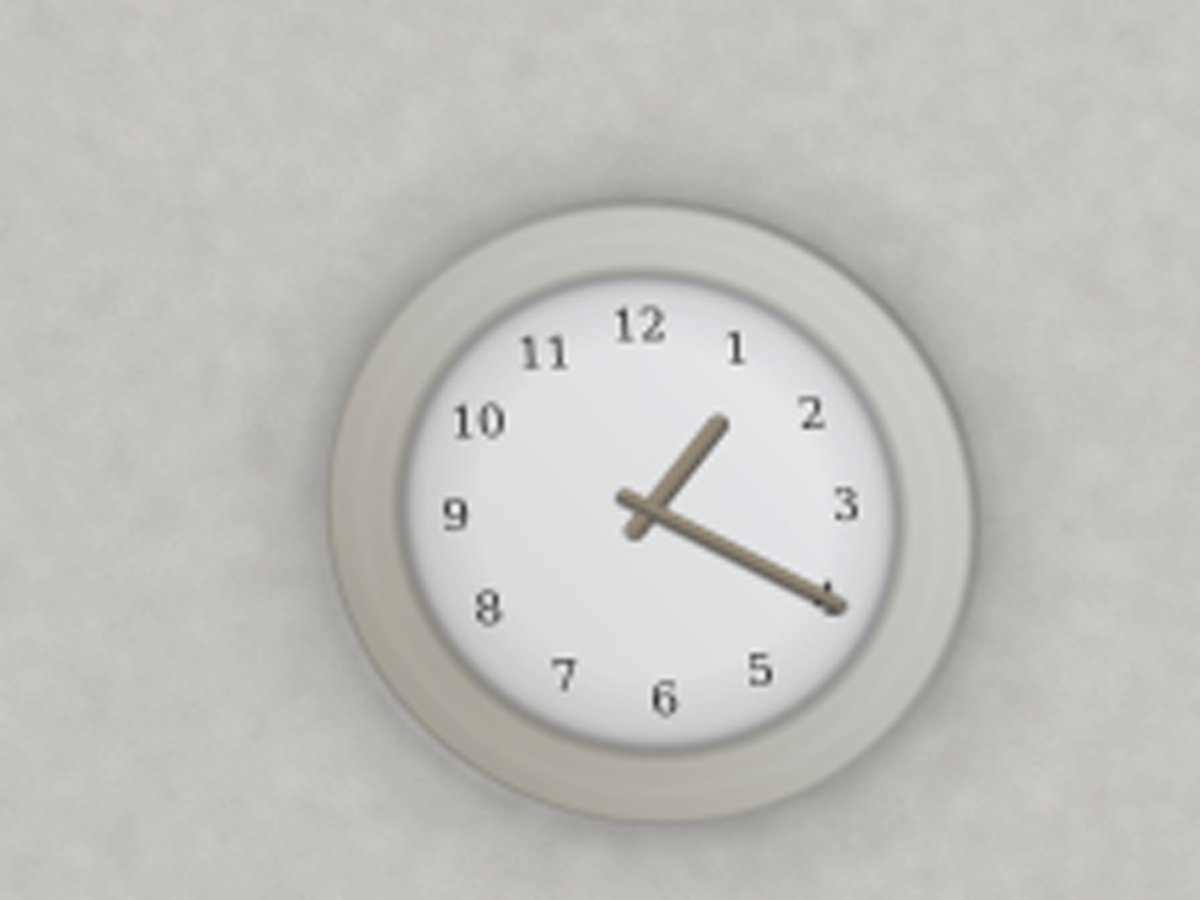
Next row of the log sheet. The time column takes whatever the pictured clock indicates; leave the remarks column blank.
1:20
